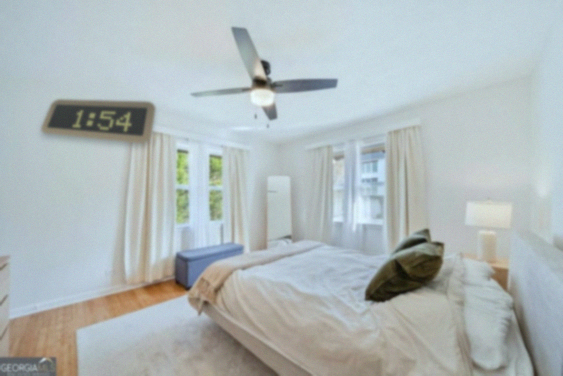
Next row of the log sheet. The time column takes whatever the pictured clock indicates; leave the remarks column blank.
1:54
